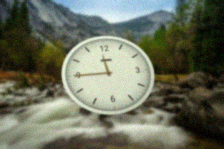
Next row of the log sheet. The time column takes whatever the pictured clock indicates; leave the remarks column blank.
11:45
